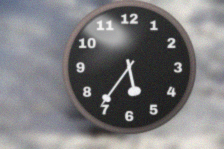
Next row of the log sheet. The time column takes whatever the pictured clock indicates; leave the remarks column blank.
5:36
